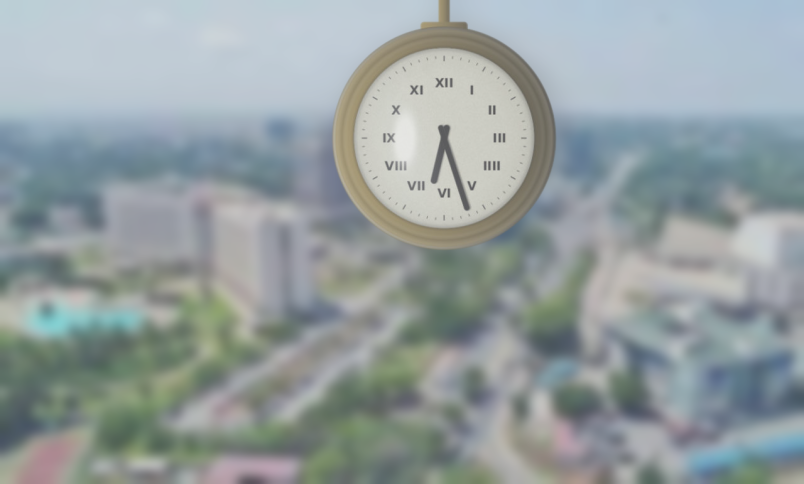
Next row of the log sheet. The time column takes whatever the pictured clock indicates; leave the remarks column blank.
6:27
